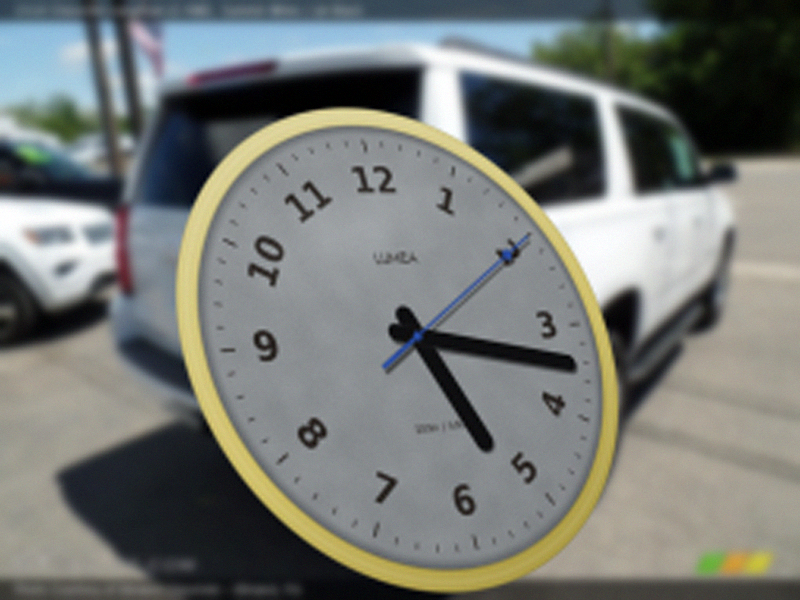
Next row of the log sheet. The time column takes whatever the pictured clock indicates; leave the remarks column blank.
5:17:10
